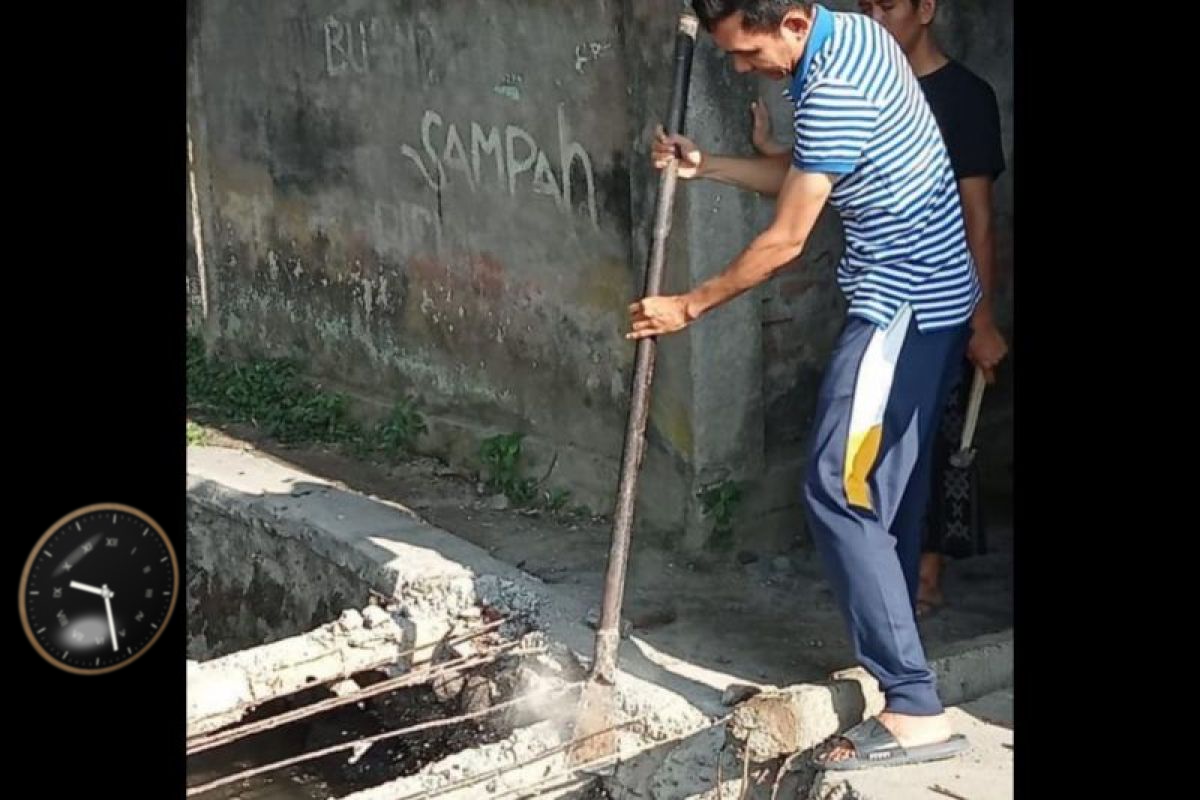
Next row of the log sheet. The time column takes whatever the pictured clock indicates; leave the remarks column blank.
9:27
